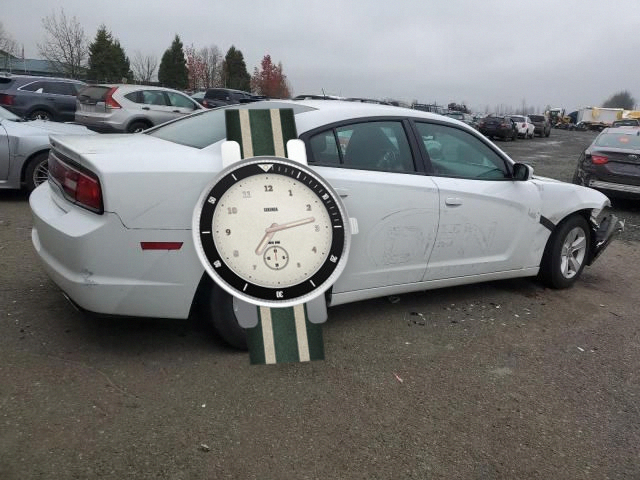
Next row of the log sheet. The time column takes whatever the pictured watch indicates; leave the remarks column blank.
7:13
